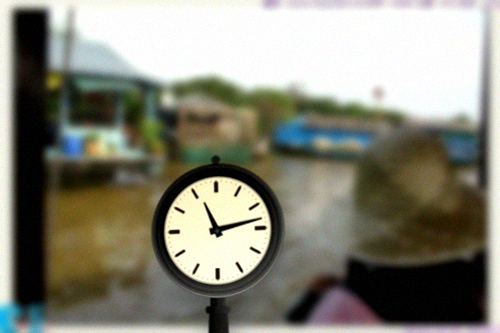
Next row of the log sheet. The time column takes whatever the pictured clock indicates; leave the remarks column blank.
11:13
